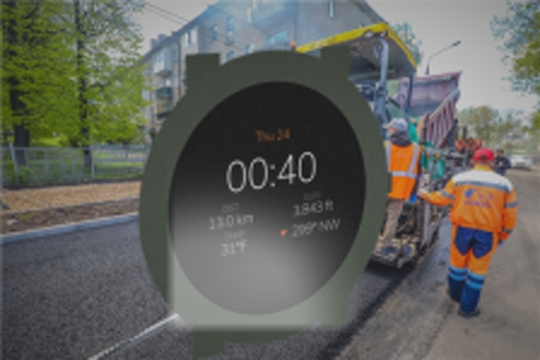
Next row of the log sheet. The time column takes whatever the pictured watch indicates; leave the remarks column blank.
0:40
